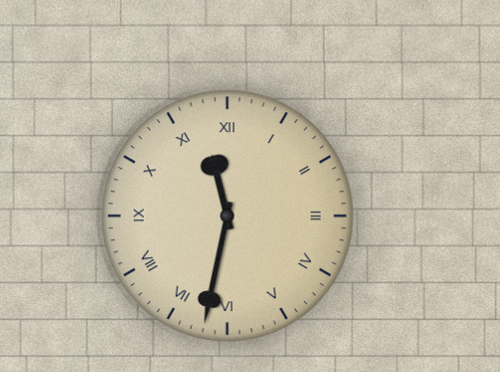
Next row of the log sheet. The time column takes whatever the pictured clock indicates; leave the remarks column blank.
11:32
